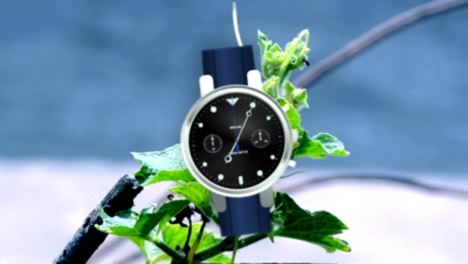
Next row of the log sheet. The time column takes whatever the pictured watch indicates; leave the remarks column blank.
7:05
